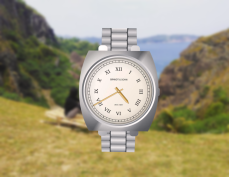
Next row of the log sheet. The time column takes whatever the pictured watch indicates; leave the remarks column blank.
4:40
